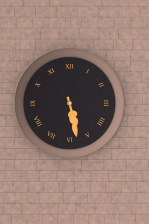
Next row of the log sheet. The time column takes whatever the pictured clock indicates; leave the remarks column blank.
5:28
